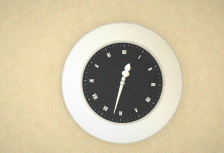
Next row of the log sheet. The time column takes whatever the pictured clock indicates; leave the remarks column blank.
12:32
